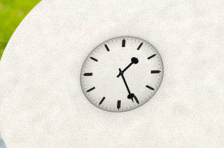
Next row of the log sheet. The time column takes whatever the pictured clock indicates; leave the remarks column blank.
1:26
